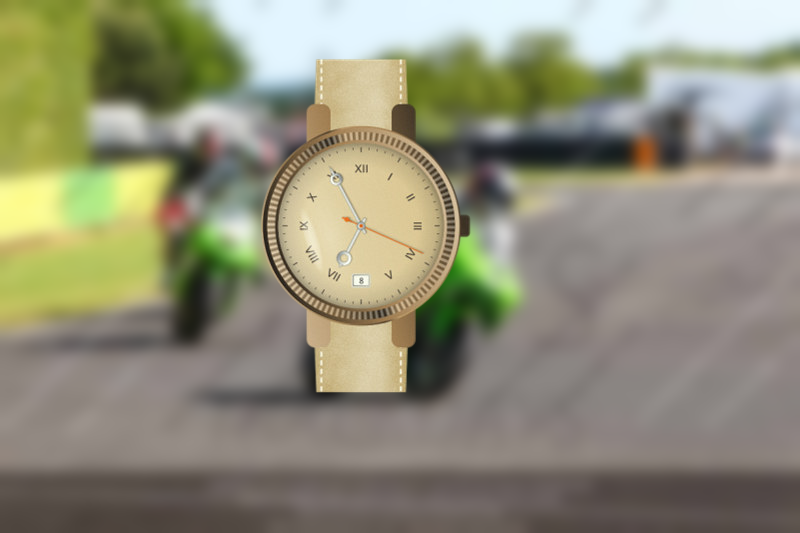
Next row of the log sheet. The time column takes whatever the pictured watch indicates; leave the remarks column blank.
6:55:19
